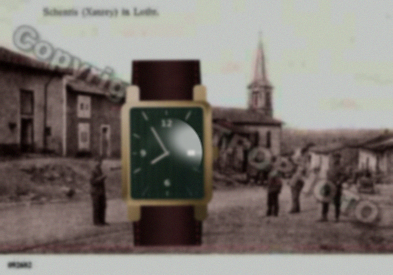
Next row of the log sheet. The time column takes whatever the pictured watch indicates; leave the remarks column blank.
7:55
